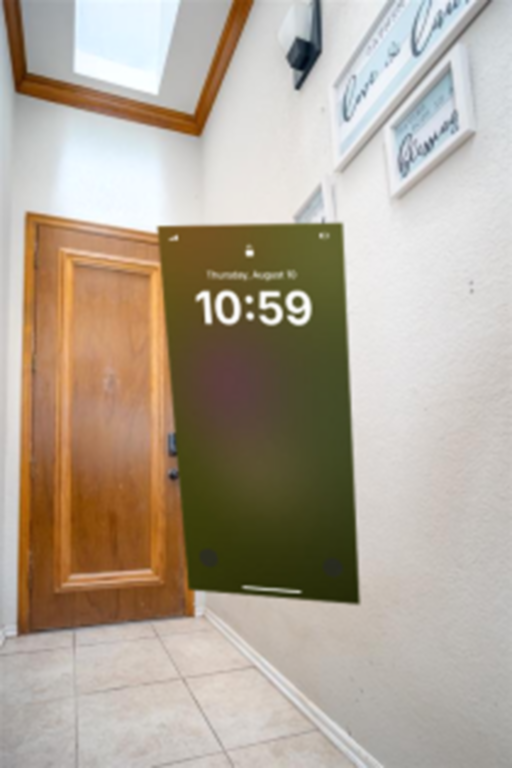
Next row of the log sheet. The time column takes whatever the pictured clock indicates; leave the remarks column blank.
10:59
